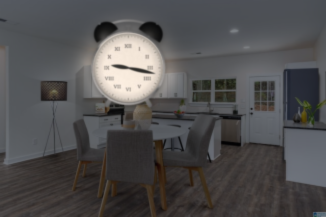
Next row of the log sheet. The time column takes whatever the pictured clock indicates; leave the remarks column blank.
9:17
